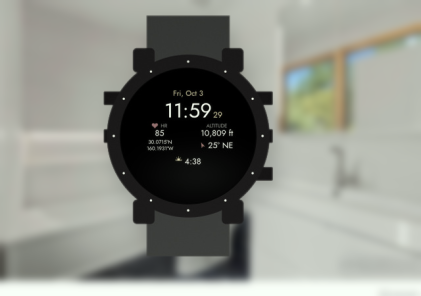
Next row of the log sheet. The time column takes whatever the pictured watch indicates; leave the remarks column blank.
11:59:29
